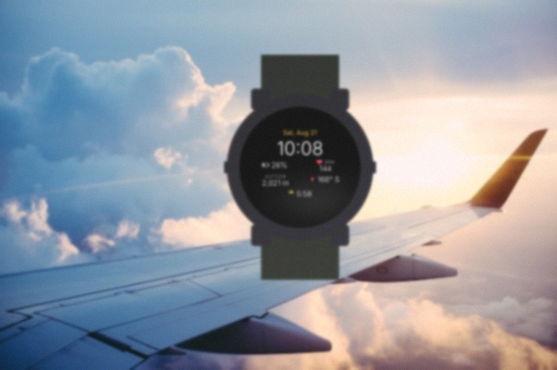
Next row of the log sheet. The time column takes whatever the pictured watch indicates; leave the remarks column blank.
10:08
